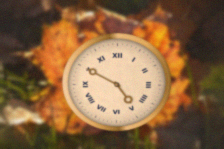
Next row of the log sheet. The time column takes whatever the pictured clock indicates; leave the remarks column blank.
4:50
